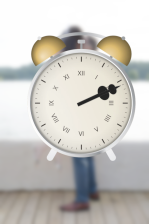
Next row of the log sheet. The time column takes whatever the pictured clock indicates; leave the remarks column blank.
2:11
